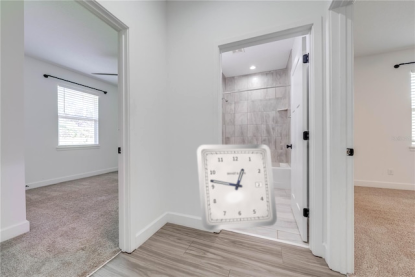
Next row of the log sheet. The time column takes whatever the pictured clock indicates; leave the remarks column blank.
12:47
